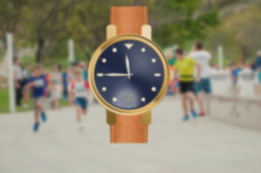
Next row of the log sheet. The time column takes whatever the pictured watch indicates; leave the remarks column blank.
11:45
